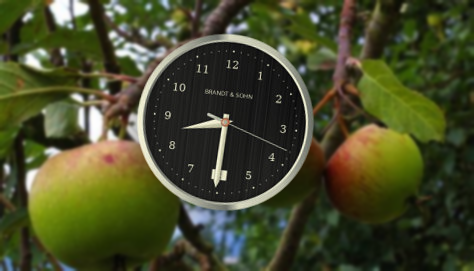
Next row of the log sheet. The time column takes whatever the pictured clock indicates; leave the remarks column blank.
8:30:18
